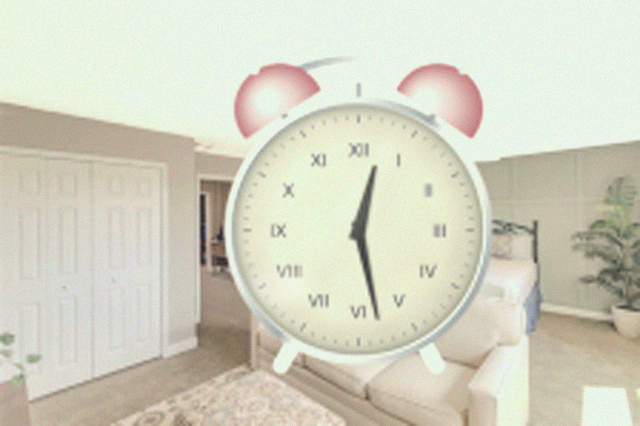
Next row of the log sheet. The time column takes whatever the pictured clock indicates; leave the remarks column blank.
12:28
